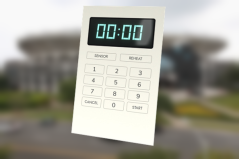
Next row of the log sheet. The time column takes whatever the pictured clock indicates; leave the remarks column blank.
0:00
